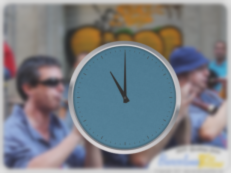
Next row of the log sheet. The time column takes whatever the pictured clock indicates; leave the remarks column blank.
11:00
